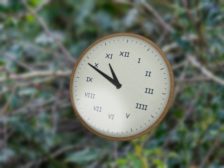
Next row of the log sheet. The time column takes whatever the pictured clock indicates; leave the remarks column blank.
10:49
